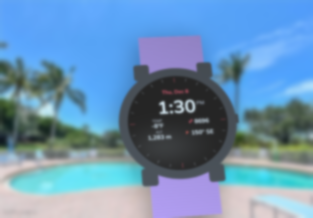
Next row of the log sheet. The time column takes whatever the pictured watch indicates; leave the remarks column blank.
1:30
